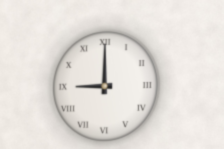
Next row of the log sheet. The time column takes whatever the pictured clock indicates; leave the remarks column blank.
9:00
